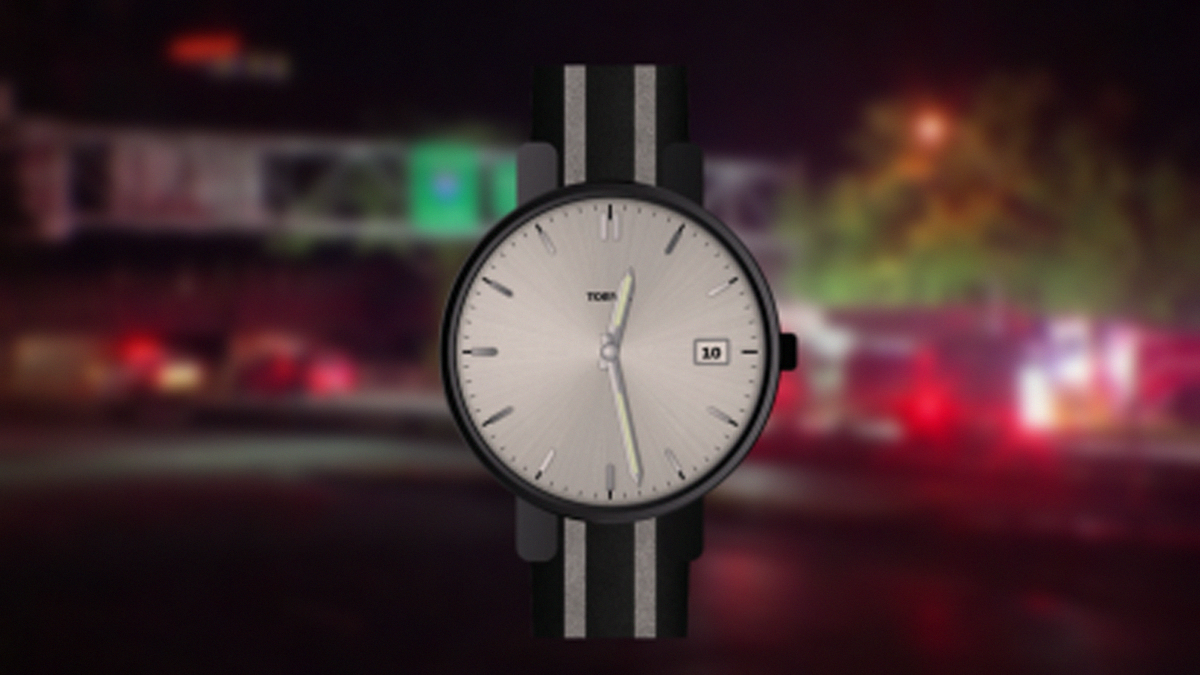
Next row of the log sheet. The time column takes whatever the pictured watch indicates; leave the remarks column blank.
12:28
